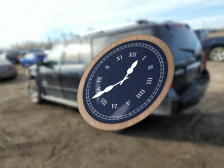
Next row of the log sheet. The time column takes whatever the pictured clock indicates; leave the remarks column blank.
12:39
